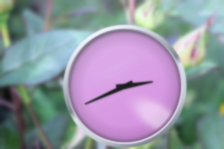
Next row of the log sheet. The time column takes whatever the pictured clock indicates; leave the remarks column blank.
2:41
